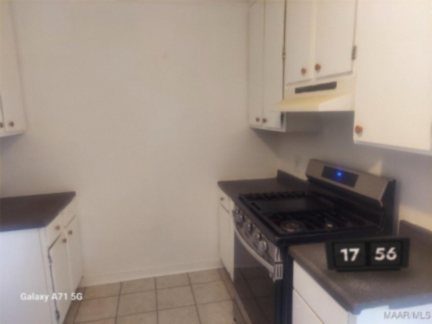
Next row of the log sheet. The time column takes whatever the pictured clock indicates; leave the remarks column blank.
17:56
